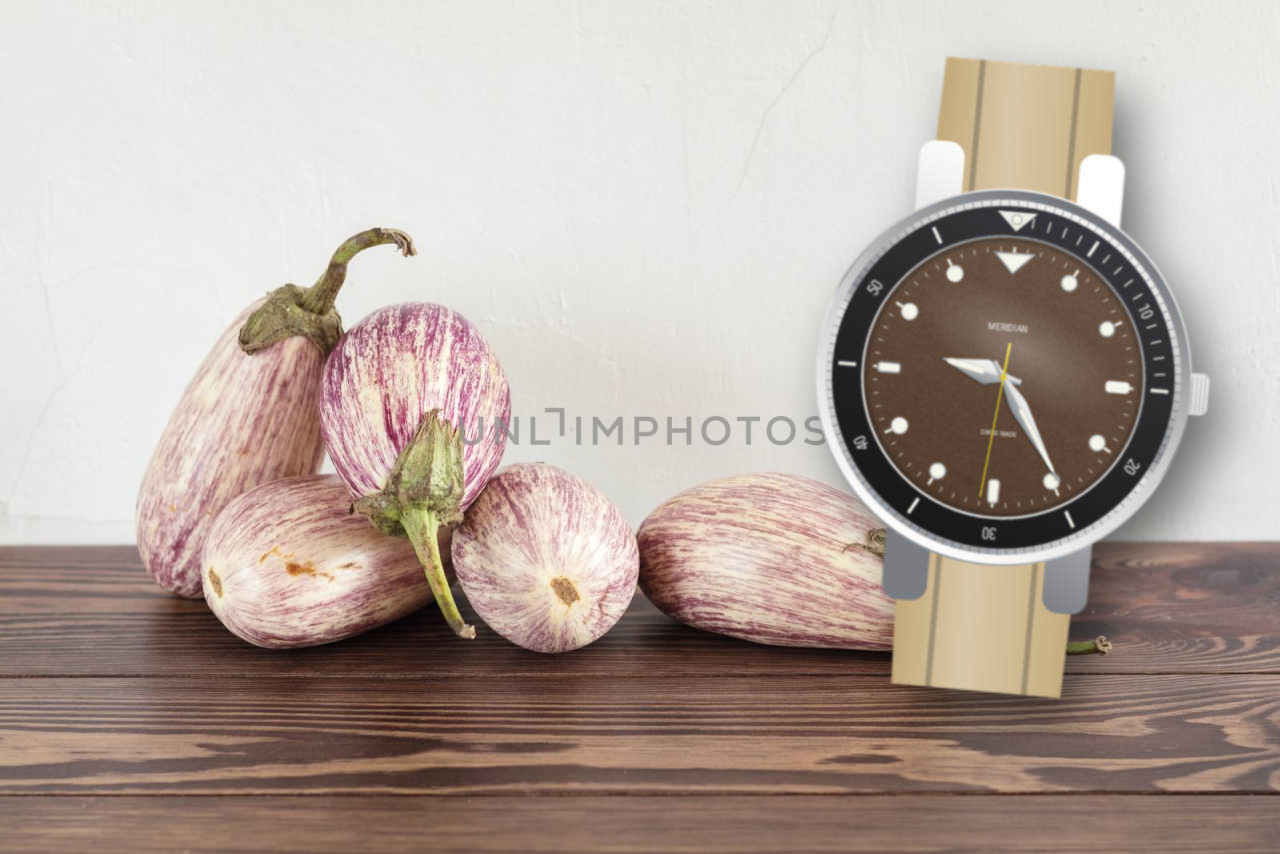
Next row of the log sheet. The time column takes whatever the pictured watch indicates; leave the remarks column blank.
9:24:31
